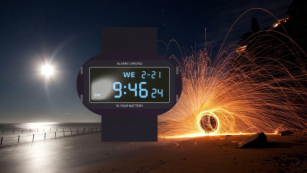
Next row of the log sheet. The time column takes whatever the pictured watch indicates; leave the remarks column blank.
9:46:24
